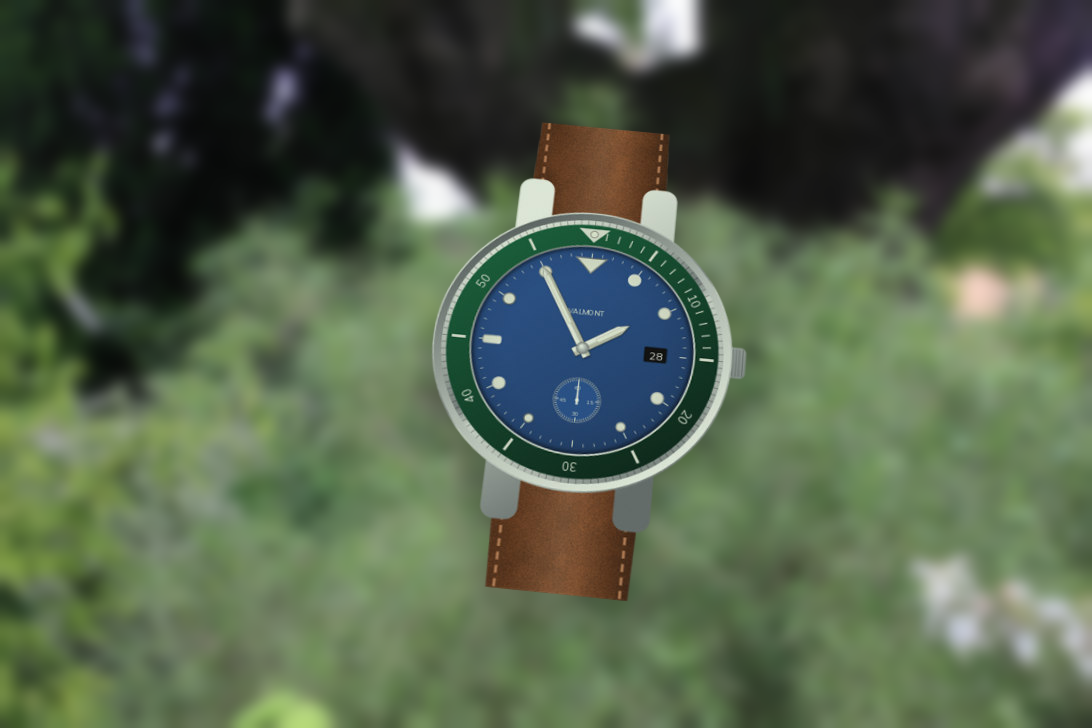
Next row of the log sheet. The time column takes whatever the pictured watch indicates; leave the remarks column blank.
1:55
